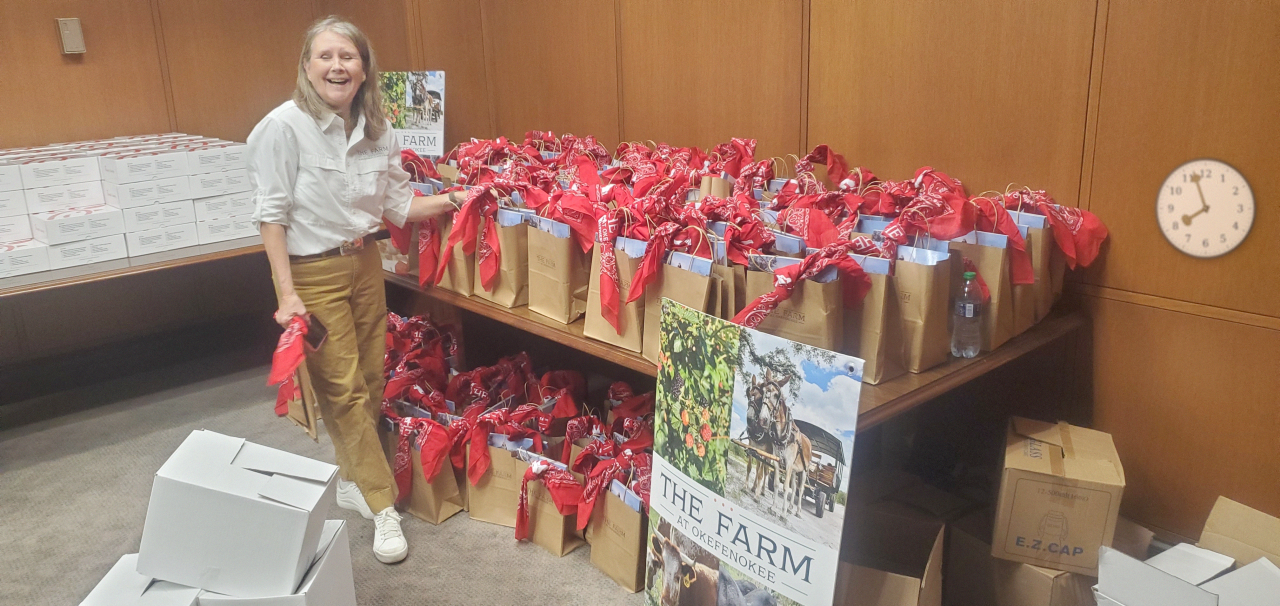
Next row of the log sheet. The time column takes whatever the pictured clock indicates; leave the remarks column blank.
7:57
